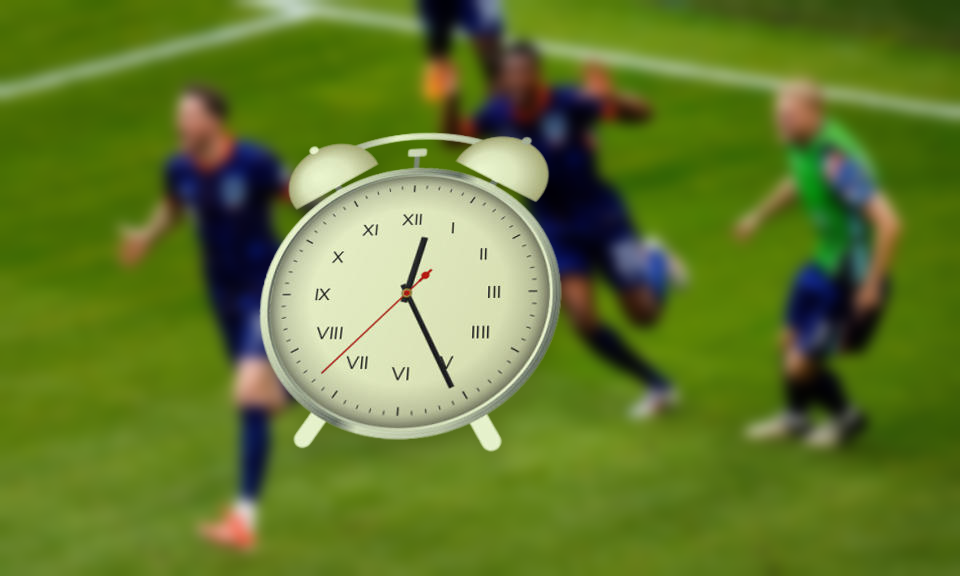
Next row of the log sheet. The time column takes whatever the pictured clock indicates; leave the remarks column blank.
12:25:37
